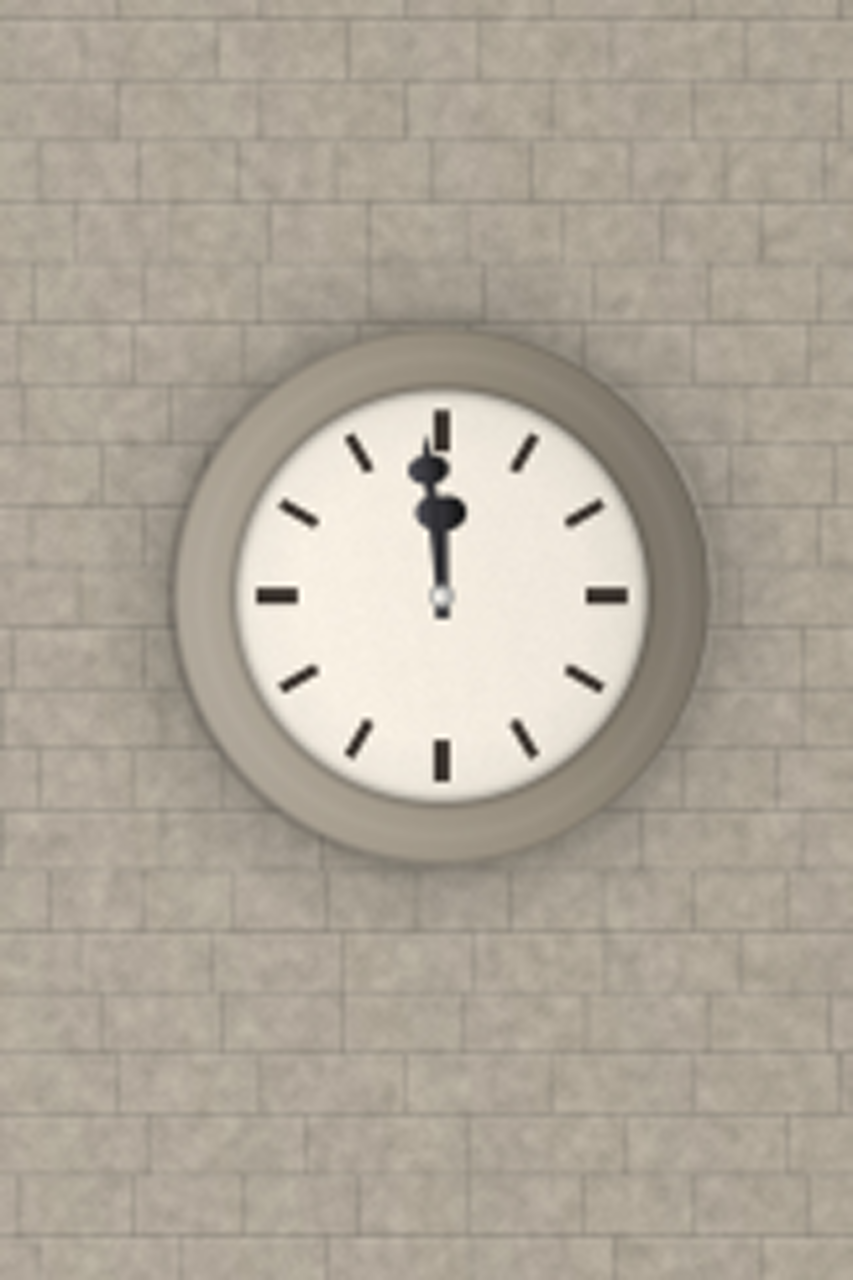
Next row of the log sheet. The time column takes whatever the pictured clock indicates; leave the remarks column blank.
11:59
